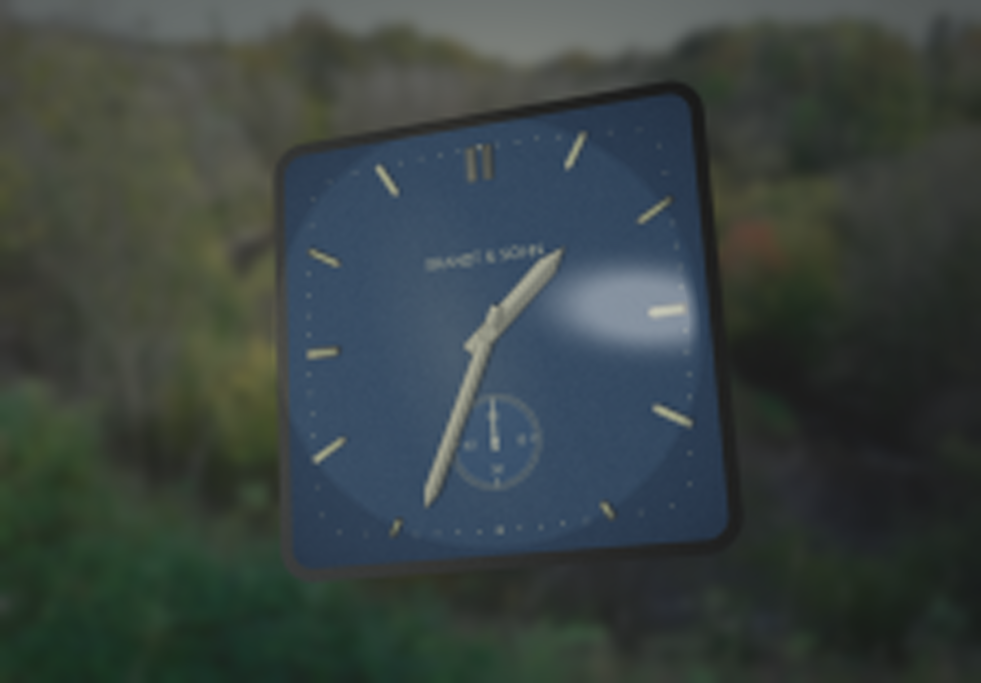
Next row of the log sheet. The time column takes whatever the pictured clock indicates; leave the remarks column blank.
1:34
